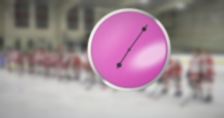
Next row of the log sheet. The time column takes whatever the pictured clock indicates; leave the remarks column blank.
7:06
